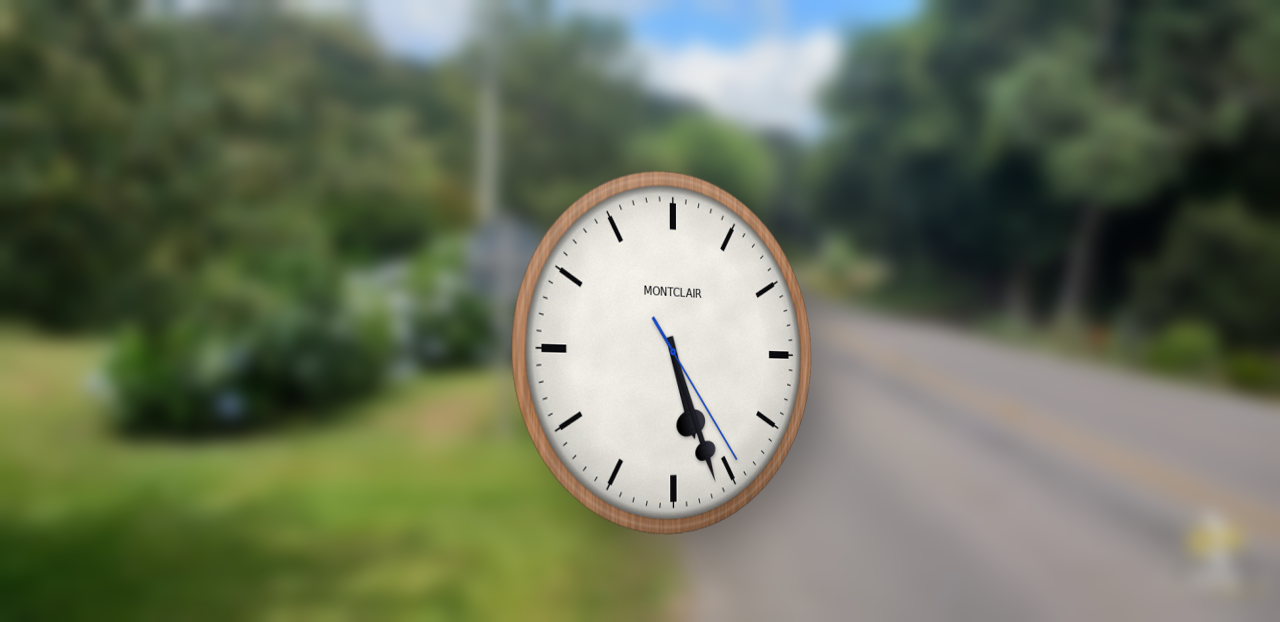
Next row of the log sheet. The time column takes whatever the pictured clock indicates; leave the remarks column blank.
5:26:24
